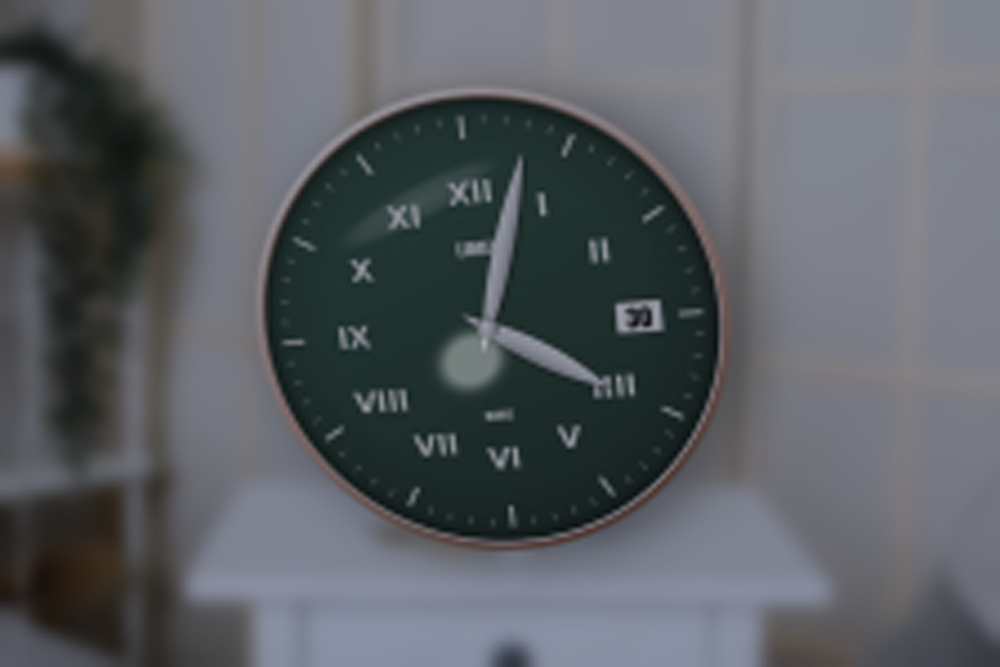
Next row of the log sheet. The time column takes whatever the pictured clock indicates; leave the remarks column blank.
4:03
